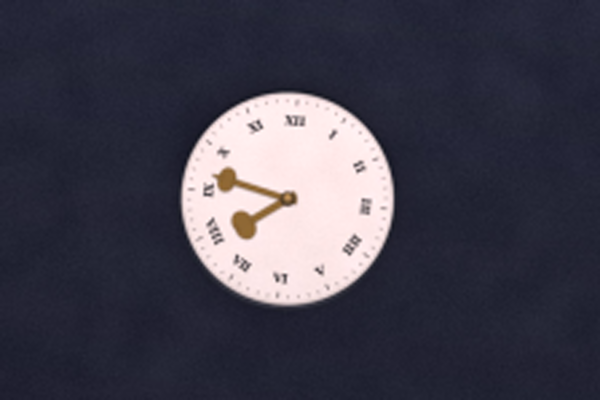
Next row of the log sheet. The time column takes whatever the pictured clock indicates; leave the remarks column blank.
7:47
